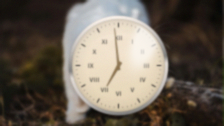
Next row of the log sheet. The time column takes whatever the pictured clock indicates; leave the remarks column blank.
6:59
